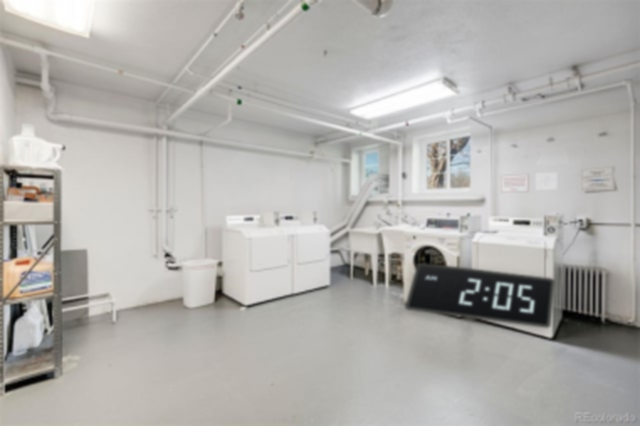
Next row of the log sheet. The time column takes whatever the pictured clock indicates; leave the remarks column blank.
2:05
